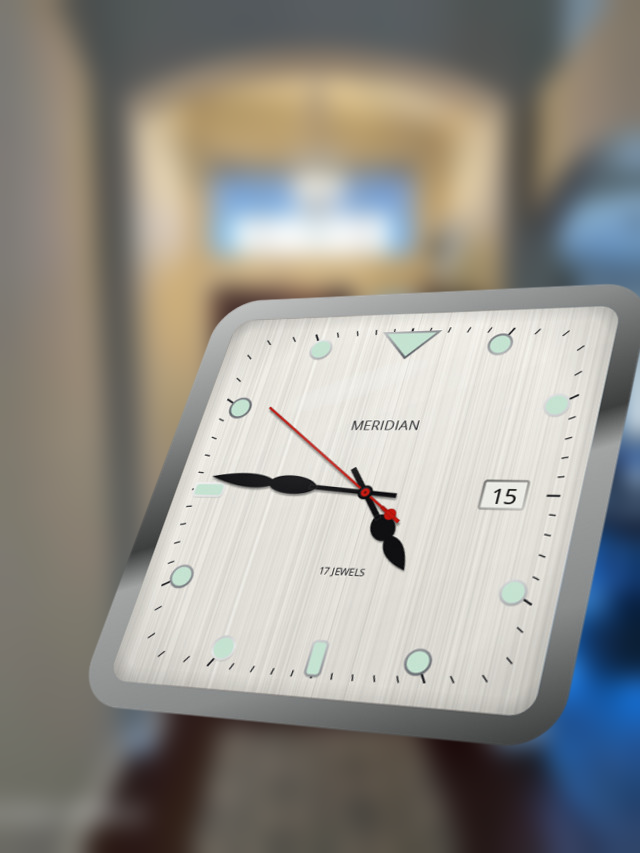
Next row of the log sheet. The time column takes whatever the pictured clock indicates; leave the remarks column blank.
4:45:51
